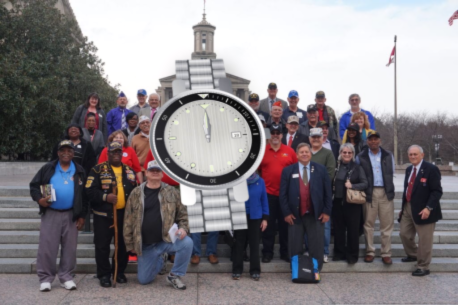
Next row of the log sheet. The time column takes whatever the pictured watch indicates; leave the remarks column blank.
12:00
